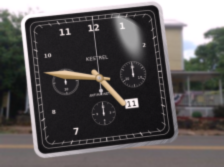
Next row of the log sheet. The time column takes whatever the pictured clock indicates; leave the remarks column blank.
4:47
